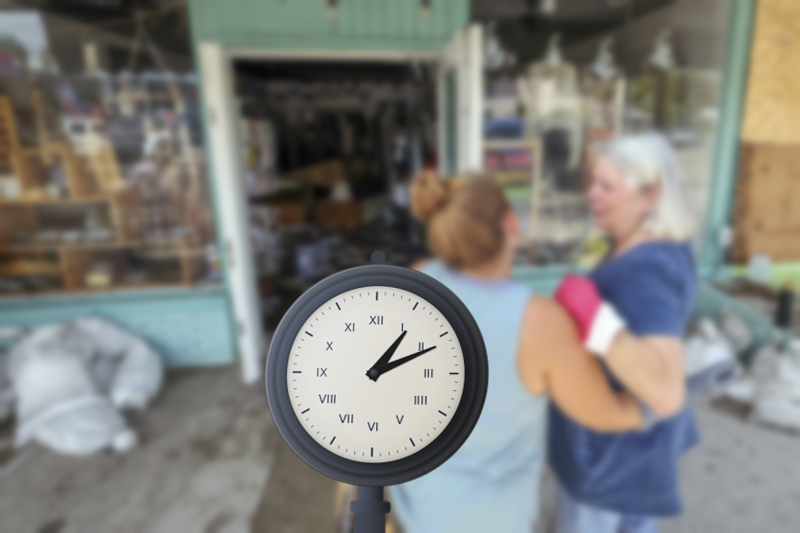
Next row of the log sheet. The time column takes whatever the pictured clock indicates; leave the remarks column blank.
1:11
